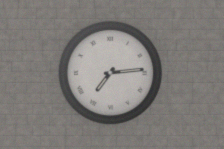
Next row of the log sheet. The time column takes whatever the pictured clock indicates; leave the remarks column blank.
7:14
